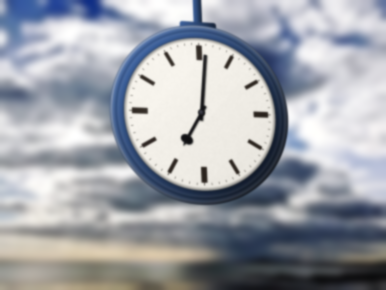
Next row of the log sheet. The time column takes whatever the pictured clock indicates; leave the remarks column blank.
7:01
